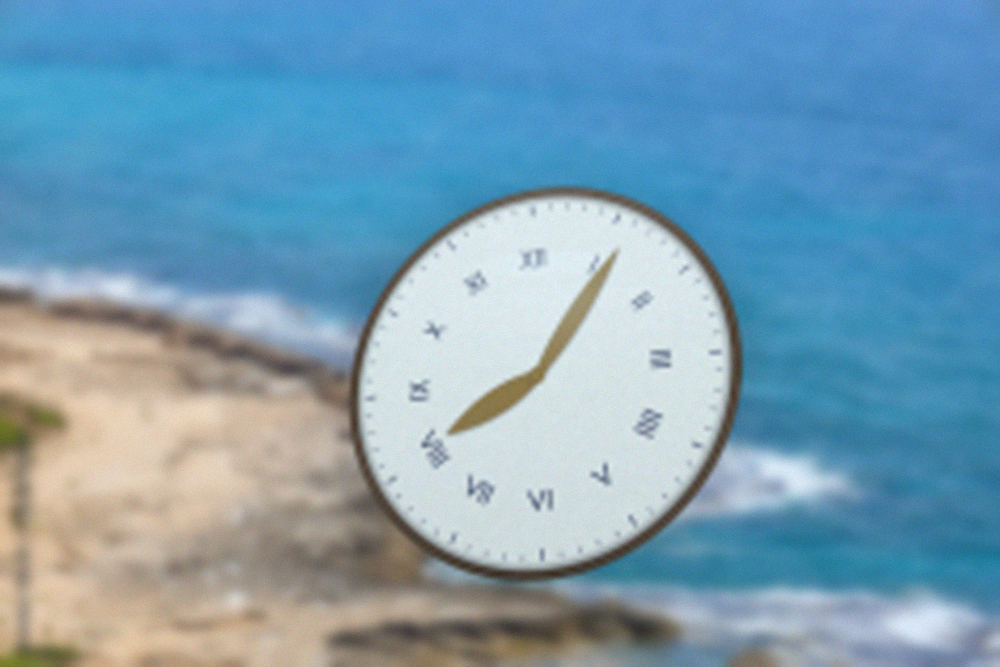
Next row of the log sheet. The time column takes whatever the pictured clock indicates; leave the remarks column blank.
8:06
